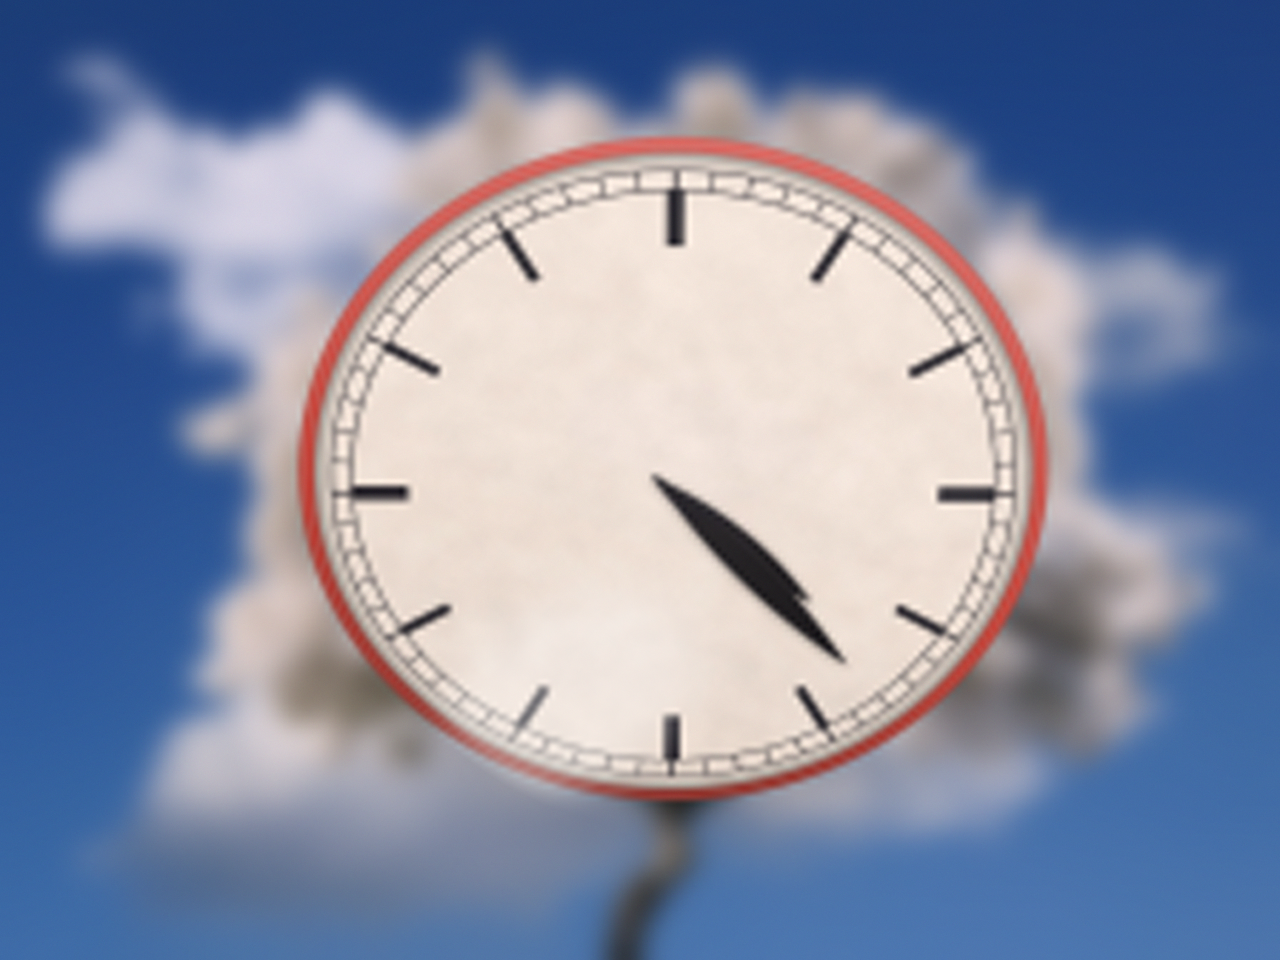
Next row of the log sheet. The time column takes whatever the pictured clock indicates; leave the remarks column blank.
4:23
